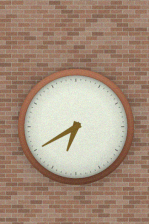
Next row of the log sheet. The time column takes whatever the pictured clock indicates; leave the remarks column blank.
6:40
